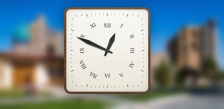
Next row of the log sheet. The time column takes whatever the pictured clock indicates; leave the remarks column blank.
12:49
